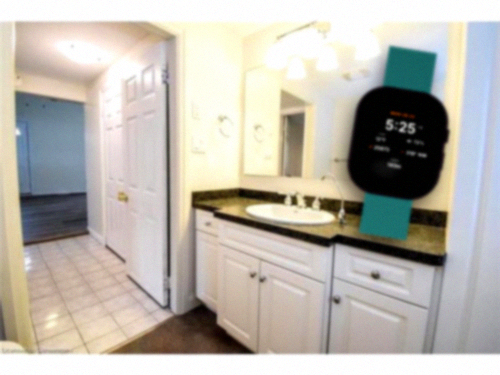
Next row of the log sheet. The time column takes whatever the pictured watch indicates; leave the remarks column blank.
5:25
